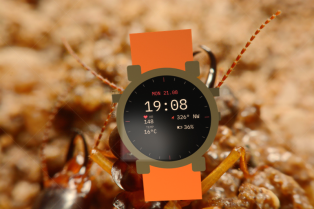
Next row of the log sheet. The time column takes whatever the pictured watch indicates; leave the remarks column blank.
19:08
